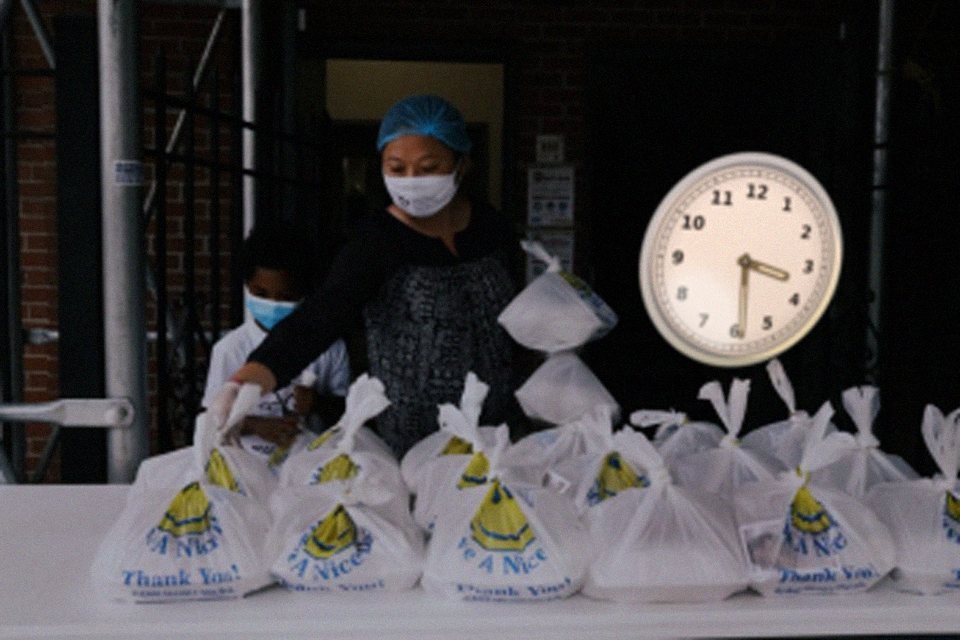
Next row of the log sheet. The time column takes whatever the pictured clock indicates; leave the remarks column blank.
3:29
